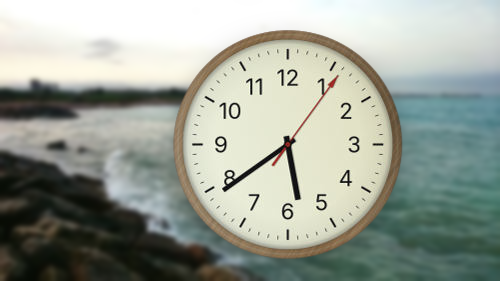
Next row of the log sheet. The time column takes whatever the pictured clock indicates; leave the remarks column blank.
5:39:06
